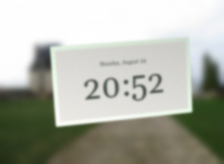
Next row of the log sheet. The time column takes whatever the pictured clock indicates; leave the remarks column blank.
20:52
